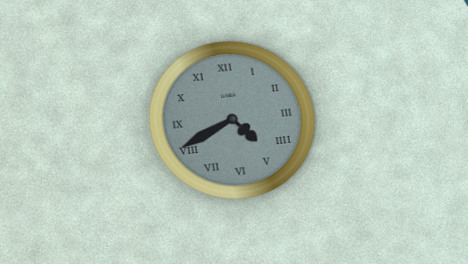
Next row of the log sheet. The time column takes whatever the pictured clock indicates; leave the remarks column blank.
4:41
